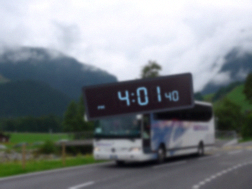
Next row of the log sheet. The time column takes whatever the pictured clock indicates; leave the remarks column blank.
4:01
